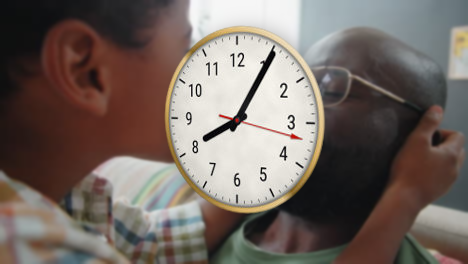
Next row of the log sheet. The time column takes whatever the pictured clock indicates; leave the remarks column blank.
8:05:17
